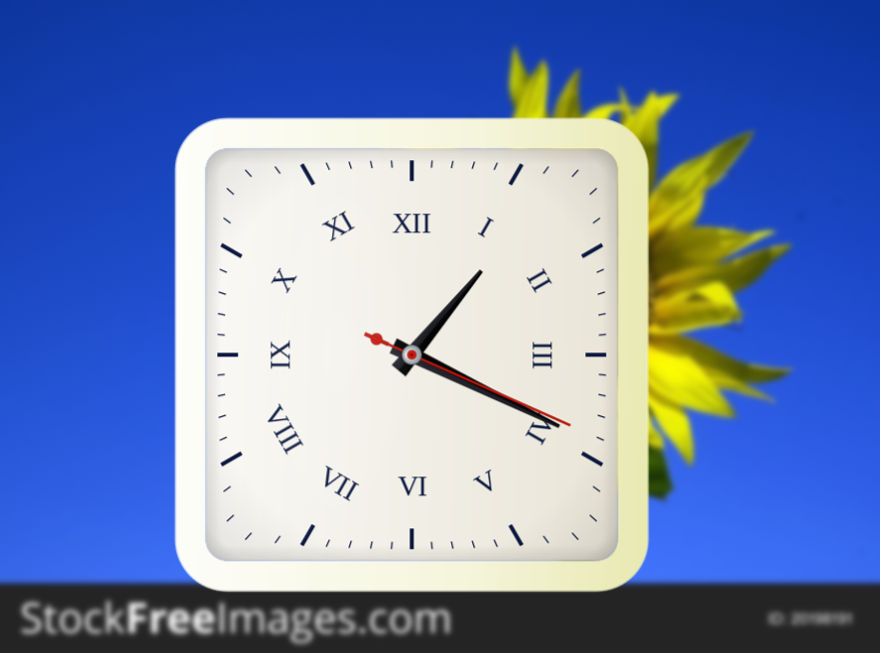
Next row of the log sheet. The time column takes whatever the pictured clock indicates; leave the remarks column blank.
1:19:19
